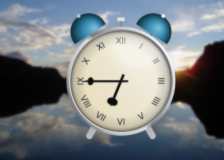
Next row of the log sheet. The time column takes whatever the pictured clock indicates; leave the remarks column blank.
6:45
